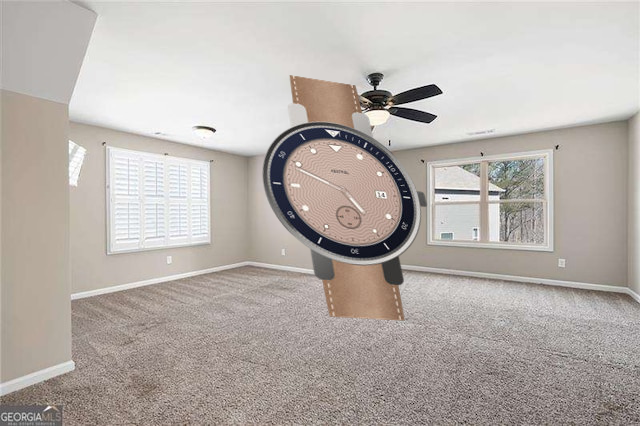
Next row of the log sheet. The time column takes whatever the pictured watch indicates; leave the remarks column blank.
4:49
